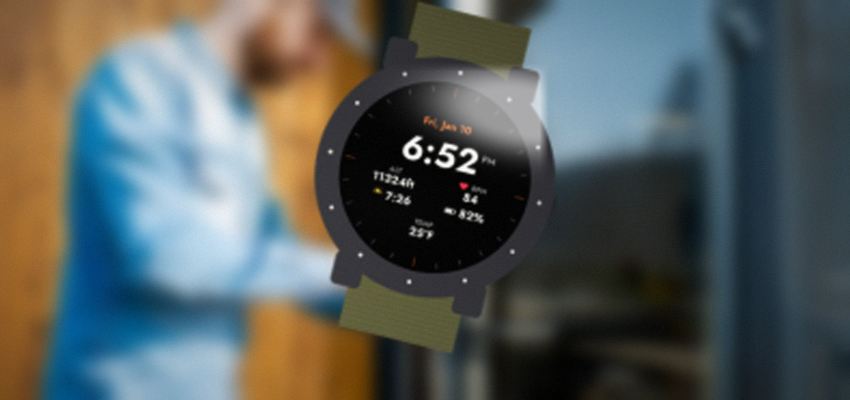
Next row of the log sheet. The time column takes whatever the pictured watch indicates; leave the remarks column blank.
6:52
